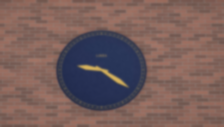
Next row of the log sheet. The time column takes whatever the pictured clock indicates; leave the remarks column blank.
9:21
